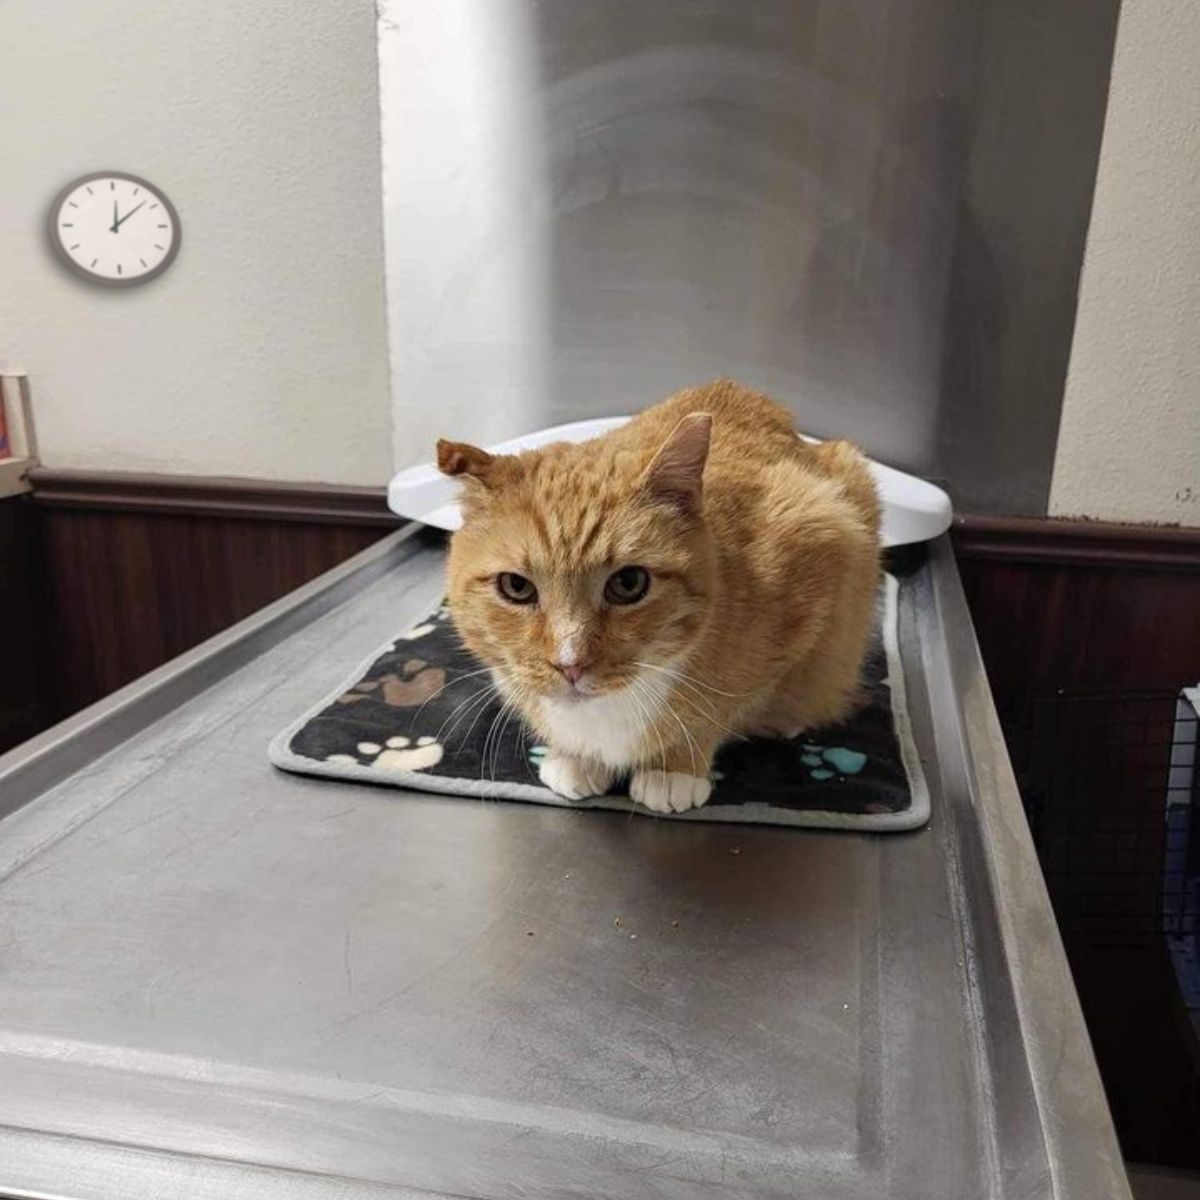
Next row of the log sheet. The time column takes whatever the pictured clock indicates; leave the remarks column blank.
12:08
